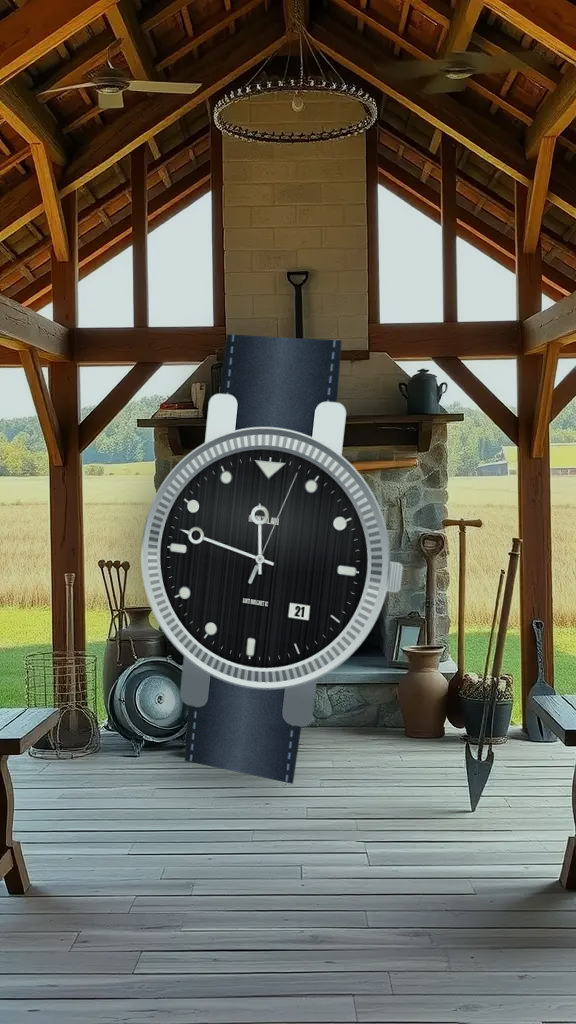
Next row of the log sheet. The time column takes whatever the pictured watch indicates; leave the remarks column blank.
11:47:03
